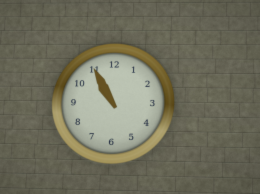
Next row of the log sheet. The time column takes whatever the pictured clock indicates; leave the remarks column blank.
10:55
